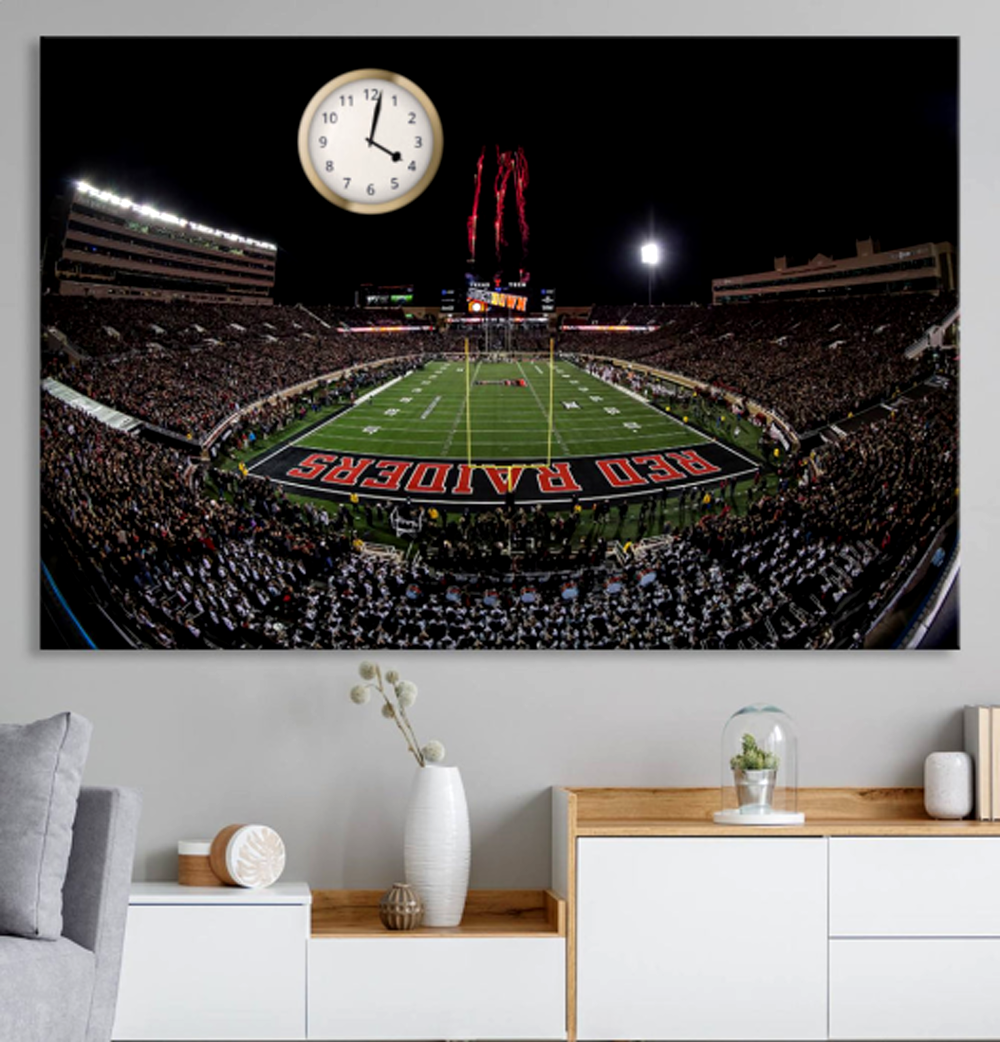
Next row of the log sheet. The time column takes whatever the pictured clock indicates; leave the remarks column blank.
4:02
